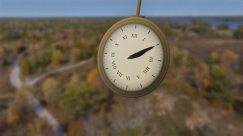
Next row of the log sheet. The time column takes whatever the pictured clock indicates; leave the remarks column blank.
2:10
